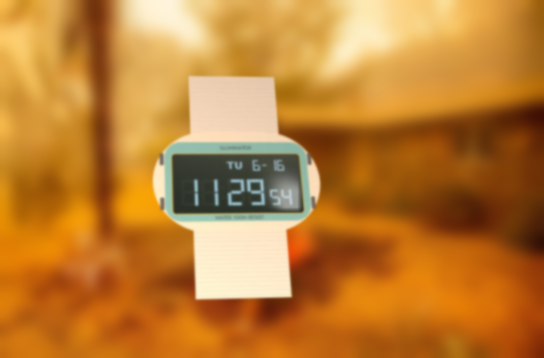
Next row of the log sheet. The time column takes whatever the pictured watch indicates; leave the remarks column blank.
11:29:54
